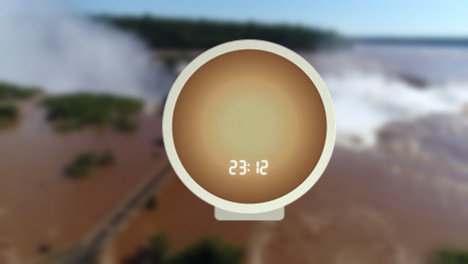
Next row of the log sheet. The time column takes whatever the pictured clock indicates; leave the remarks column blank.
23:12
